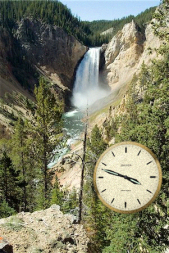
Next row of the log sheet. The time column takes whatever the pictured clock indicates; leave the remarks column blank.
3:48
